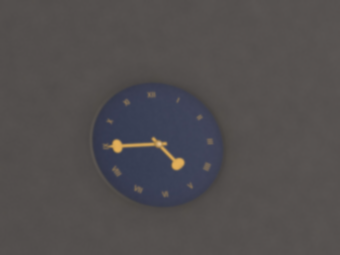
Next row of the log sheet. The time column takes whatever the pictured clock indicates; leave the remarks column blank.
4:45
